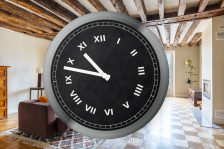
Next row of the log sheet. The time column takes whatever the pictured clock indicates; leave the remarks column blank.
10:48
